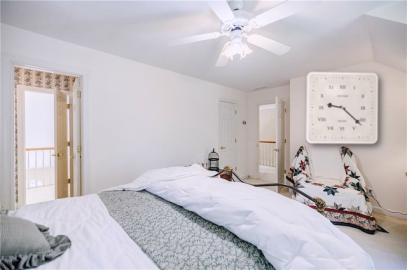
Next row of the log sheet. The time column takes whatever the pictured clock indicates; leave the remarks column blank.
9:22
